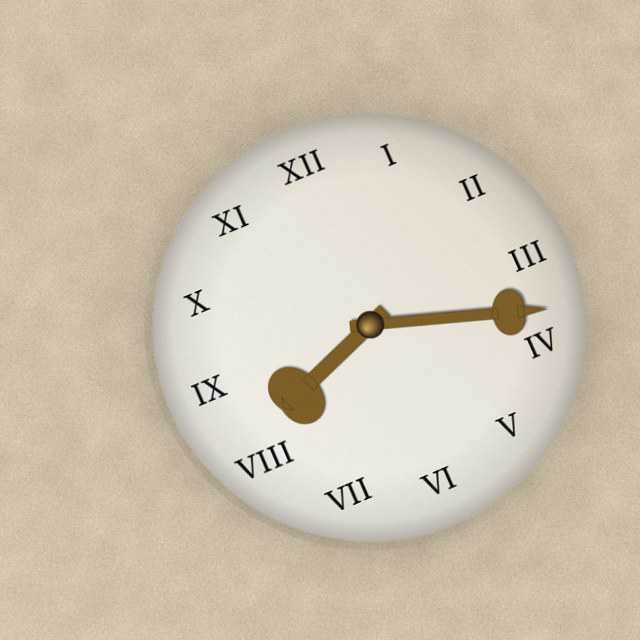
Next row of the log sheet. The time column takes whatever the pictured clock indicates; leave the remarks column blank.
8:18
